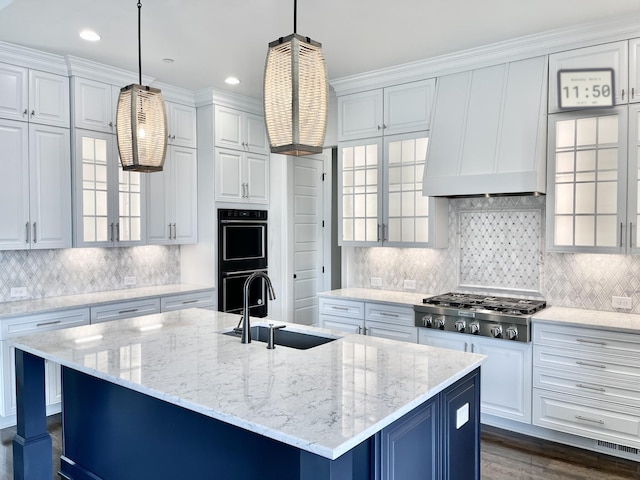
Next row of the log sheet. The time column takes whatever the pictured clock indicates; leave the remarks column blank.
11:50
